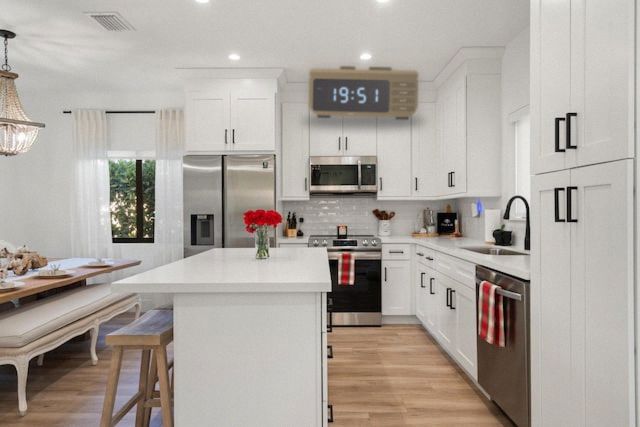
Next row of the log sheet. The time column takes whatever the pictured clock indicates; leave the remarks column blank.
19:51
